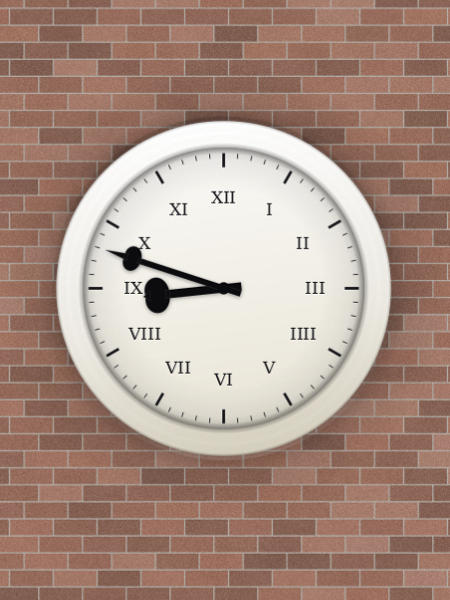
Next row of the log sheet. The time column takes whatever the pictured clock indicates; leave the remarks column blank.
8:48
